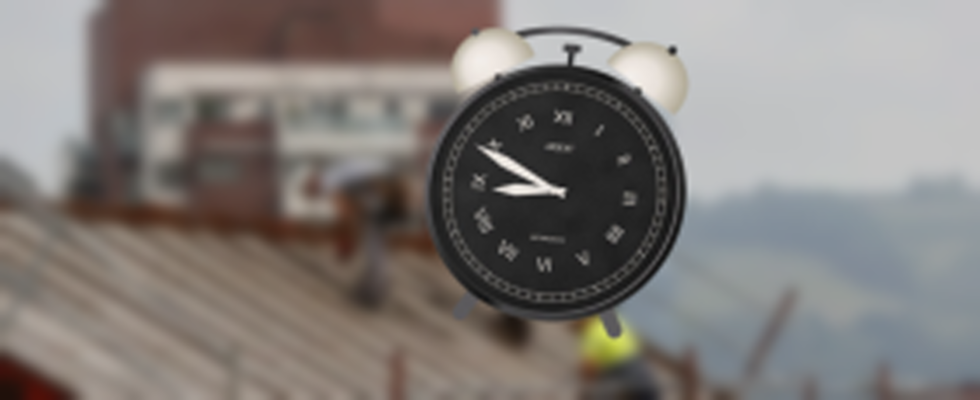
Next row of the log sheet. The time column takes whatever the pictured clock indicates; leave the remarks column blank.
8:49
